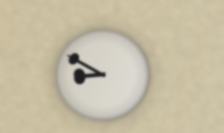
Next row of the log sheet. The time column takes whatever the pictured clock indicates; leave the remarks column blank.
8:50
